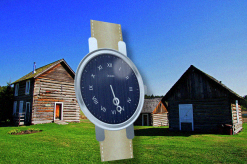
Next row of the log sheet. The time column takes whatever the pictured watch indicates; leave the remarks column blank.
5:27
